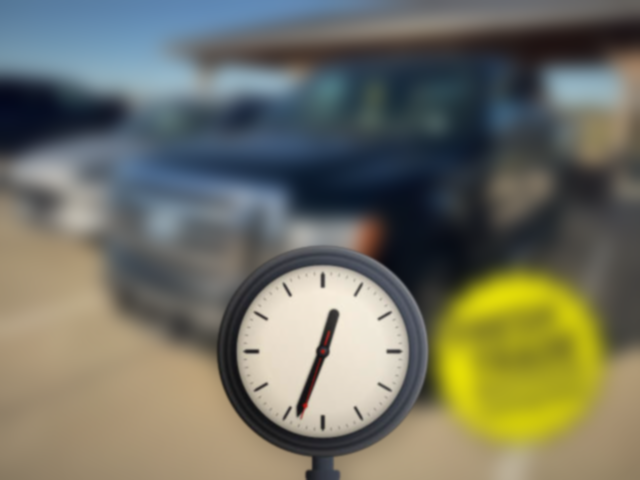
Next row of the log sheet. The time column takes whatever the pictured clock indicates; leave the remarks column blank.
12:33:33
